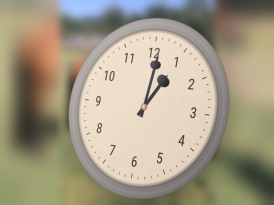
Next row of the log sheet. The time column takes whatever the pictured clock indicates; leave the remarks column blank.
1:01
